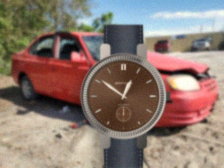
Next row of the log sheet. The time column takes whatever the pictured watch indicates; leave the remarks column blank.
12:51
